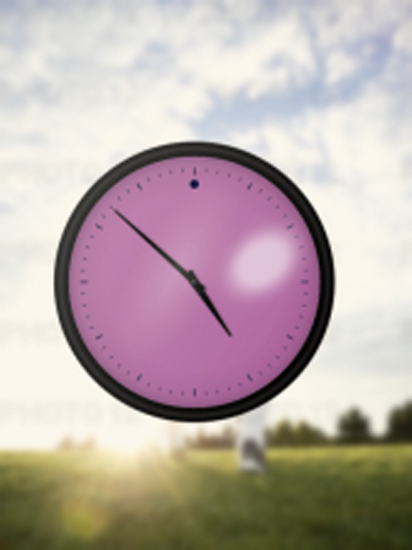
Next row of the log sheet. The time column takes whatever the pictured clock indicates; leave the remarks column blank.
4:52
